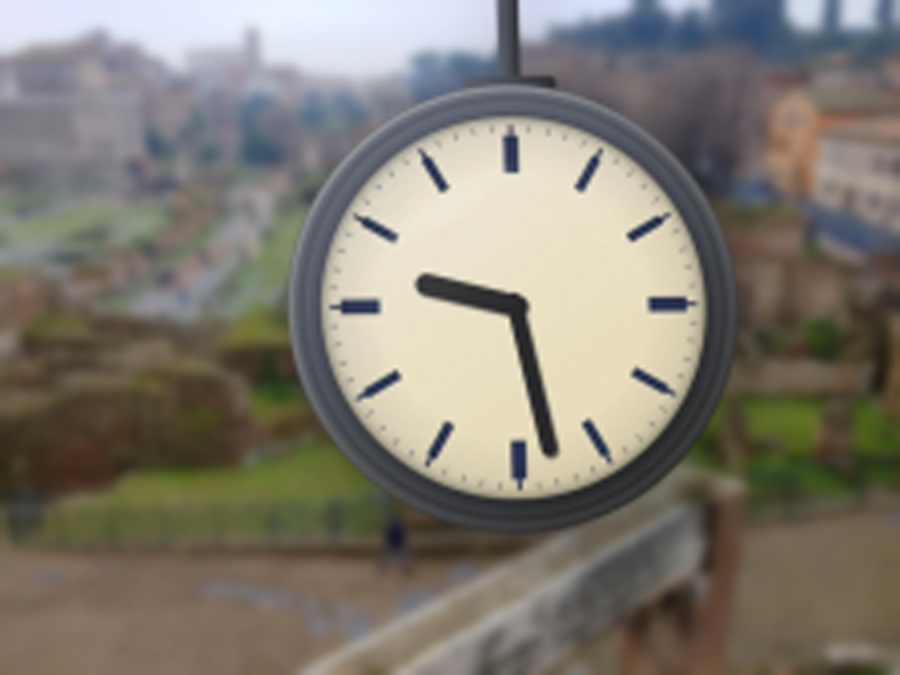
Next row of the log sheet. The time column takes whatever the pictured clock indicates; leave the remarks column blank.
9:28
